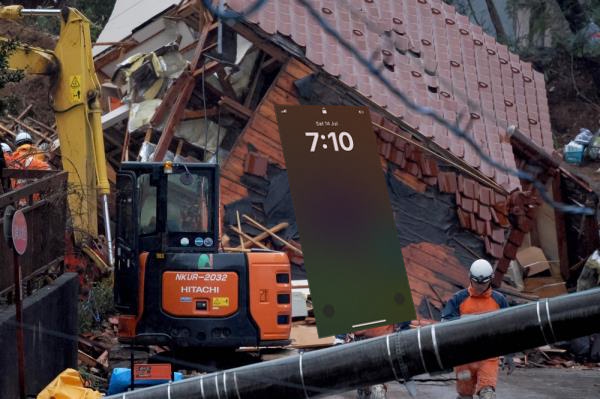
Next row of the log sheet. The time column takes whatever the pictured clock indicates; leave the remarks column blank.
7:10
